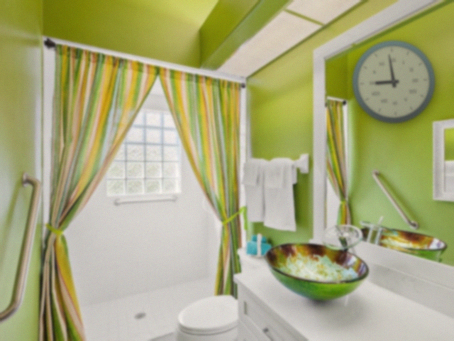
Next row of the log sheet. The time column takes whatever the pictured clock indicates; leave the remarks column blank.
8:59
